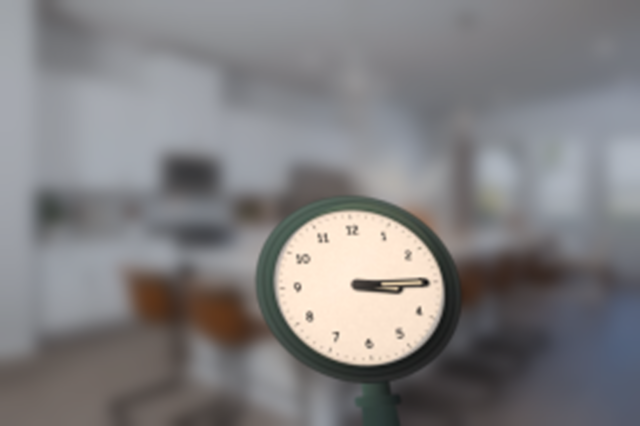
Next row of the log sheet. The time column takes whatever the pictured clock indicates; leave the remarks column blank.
3:15
